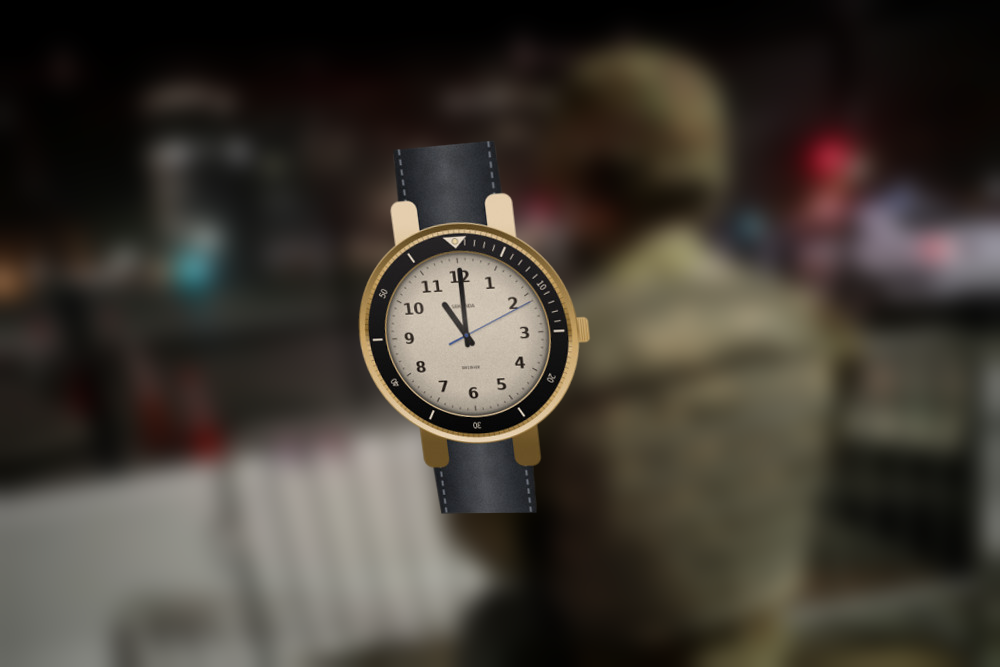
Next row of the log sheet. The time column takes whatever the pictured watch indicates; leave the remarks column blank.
11:00:11
